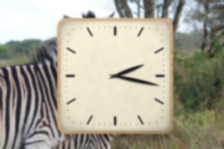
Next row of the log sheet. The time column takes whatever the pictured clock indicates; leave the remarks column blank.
2:17
